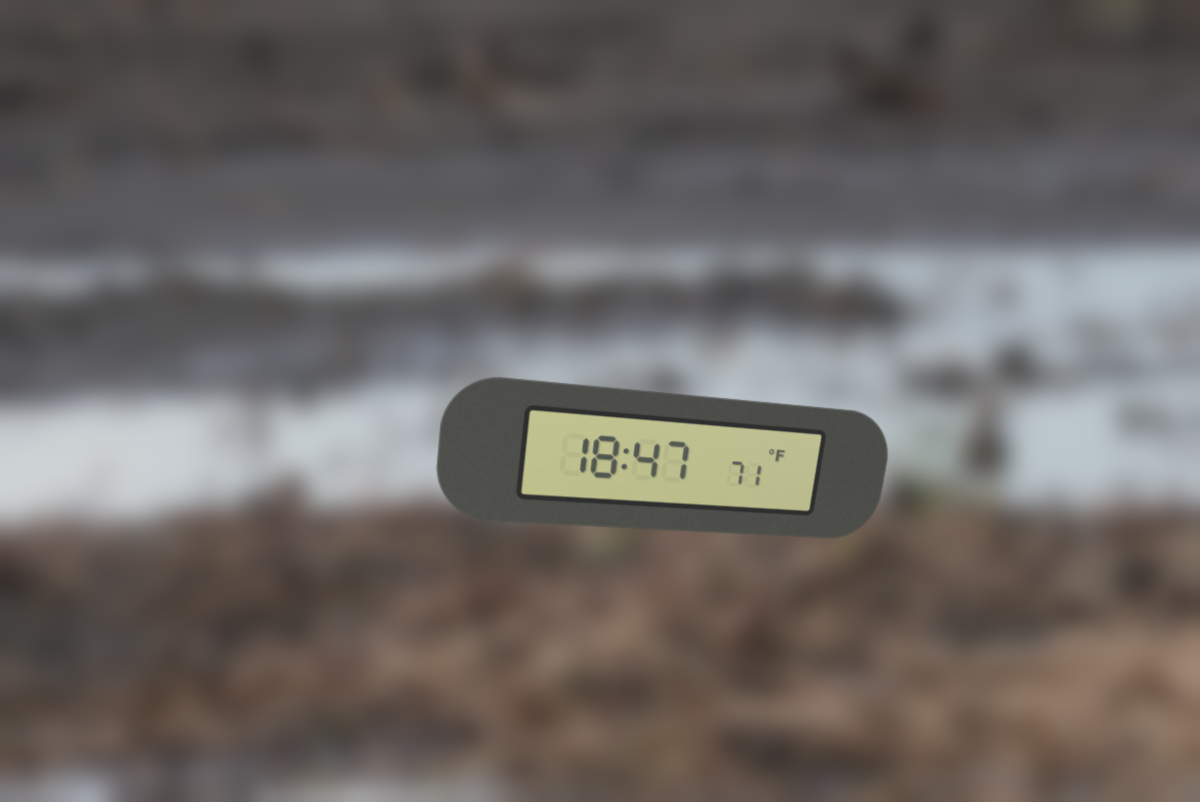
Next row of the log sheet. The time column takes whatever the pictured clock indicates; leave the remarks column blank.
18:47
